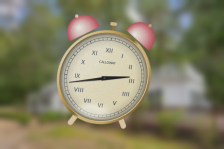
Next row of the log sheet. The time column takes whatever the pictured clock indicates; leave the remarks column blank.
2:43
